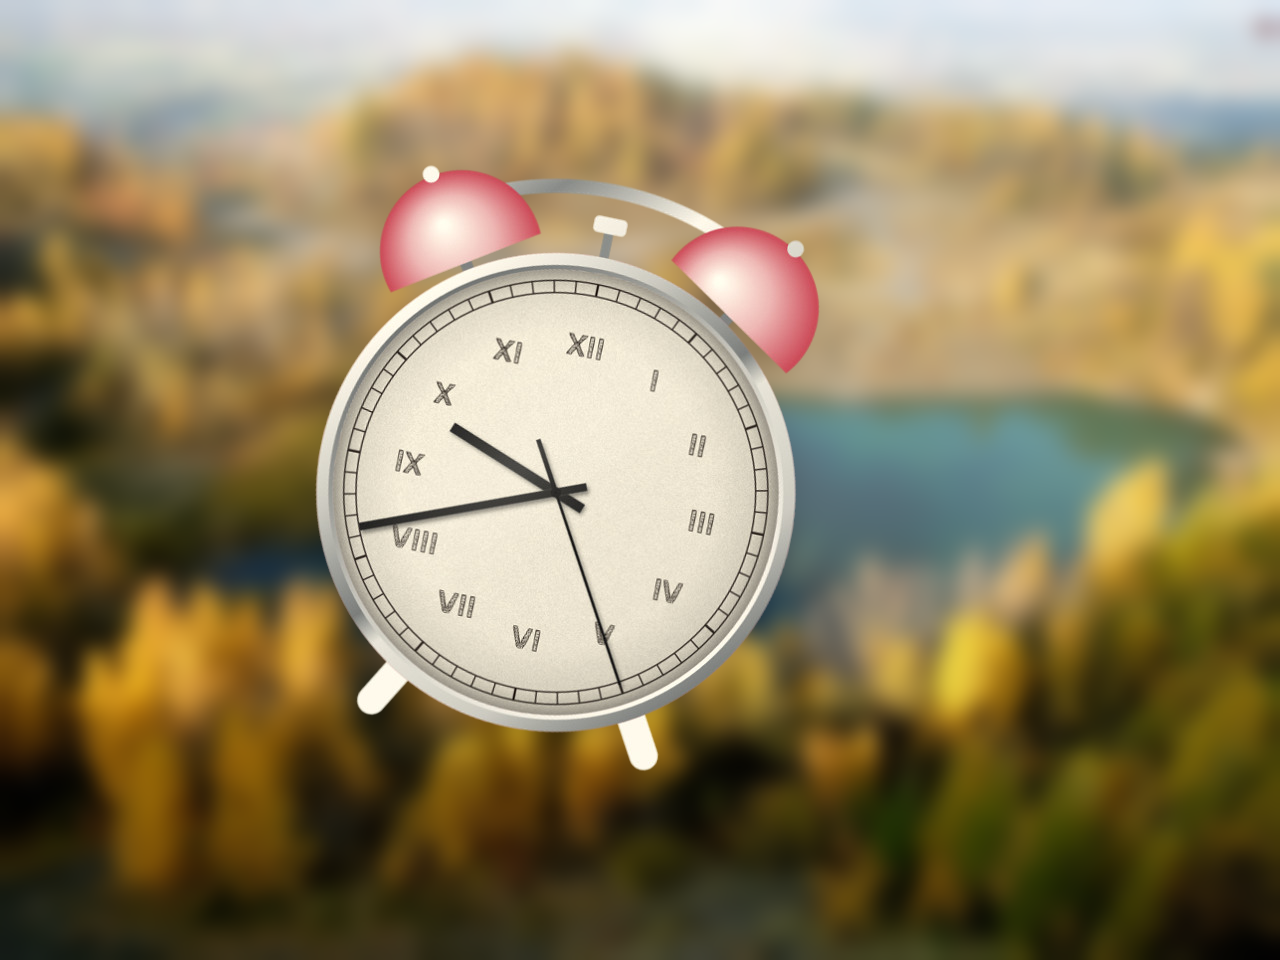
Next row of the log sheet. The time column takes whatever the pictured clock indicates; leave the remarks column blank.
9:41:25
